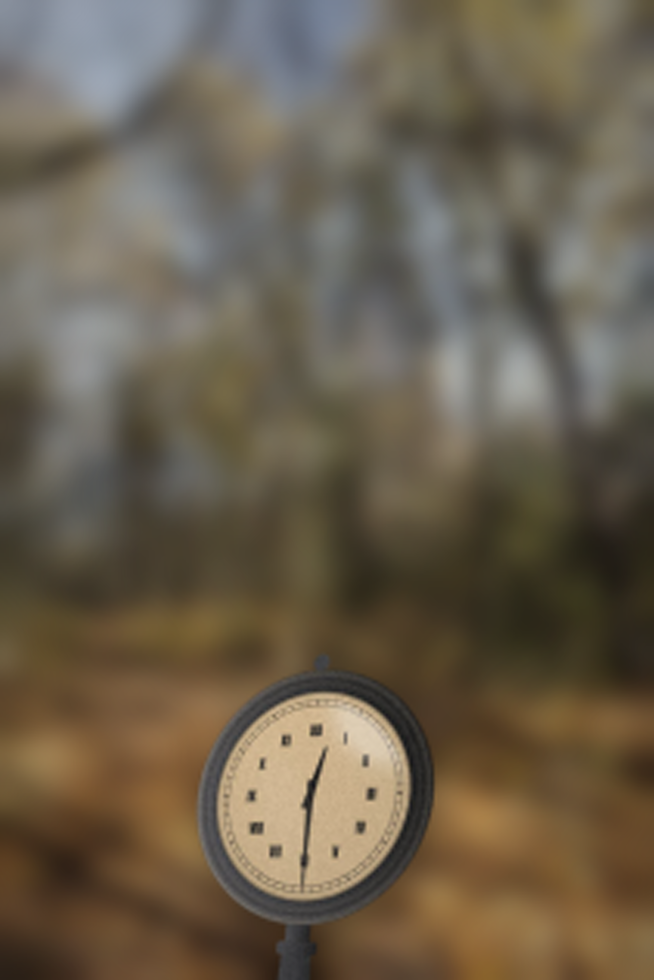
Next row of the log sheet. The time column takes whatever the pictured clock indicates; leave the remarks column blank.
12:30
